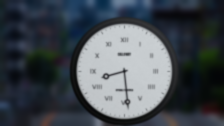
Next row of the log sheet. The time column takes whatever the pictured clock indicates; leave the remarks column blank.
8:29
